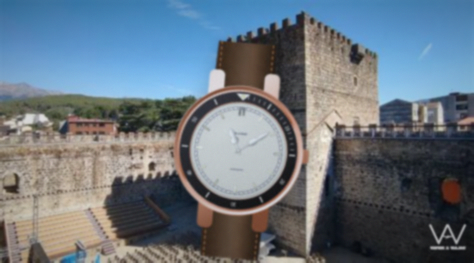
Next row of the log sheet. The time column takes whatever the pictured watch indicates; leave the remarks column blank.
11:09
